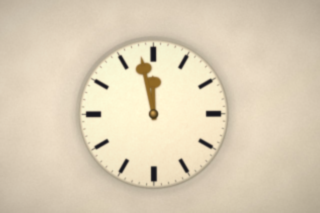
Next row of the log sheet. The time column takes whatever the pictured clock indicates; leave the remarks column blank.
11:58
